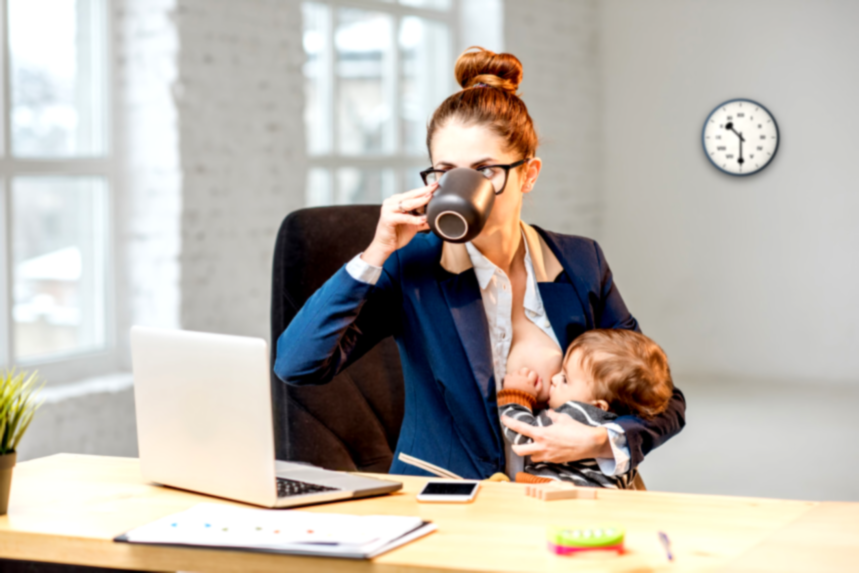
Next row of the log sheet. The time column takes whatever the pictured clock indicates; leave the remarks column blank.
10:30
